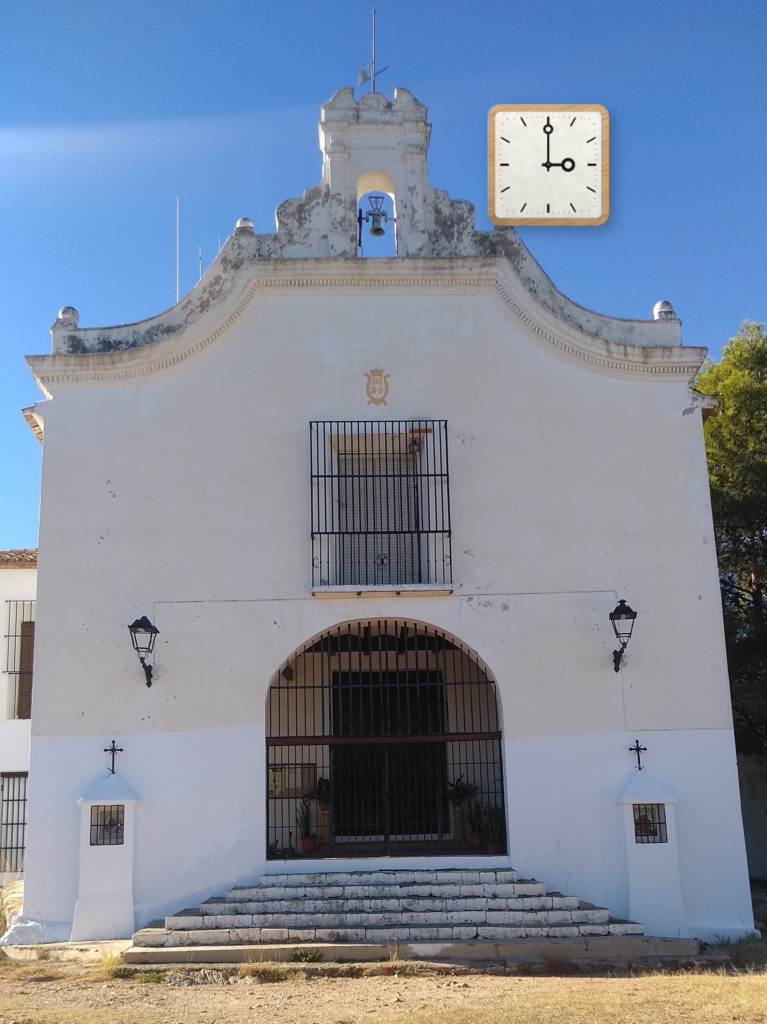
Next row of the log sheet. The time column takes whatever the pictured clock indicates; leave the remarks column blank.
3:00
